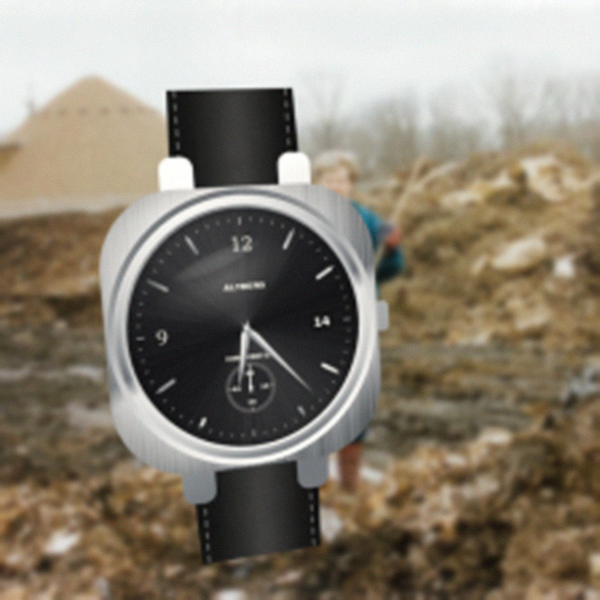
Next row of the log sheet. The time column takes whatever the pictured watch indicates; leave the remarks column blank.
6:23
